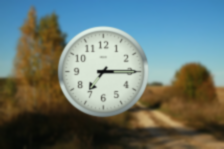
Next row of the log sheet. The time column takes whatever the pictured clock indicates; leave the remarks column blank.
7:15
